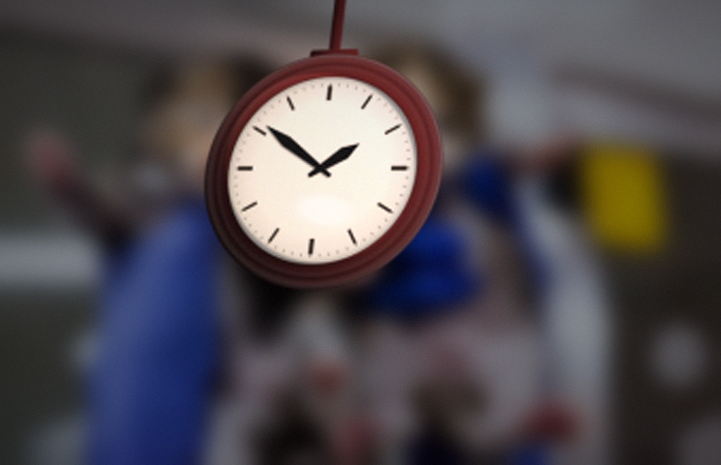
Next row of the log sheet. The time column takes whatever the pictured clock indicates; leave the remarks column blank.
1:51
